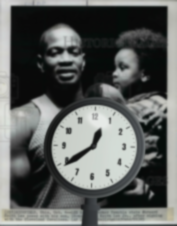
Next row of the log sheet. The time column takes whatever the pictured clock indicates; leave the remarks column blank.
12:39
